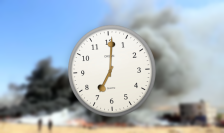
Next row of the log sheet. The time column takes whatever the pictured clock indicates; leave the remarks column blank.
7:01
